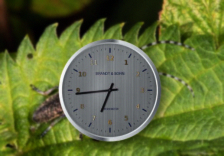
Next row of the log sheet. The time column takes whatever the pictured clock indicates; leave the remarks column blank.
6:44
